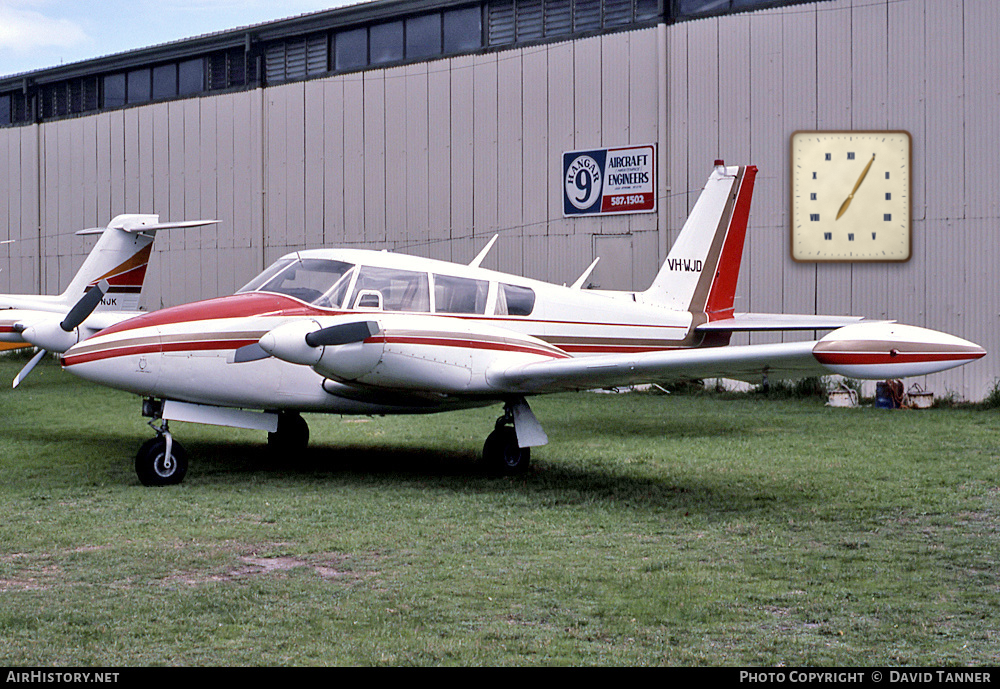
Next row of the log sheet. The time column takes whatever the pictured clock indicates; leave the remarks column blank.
7:05
